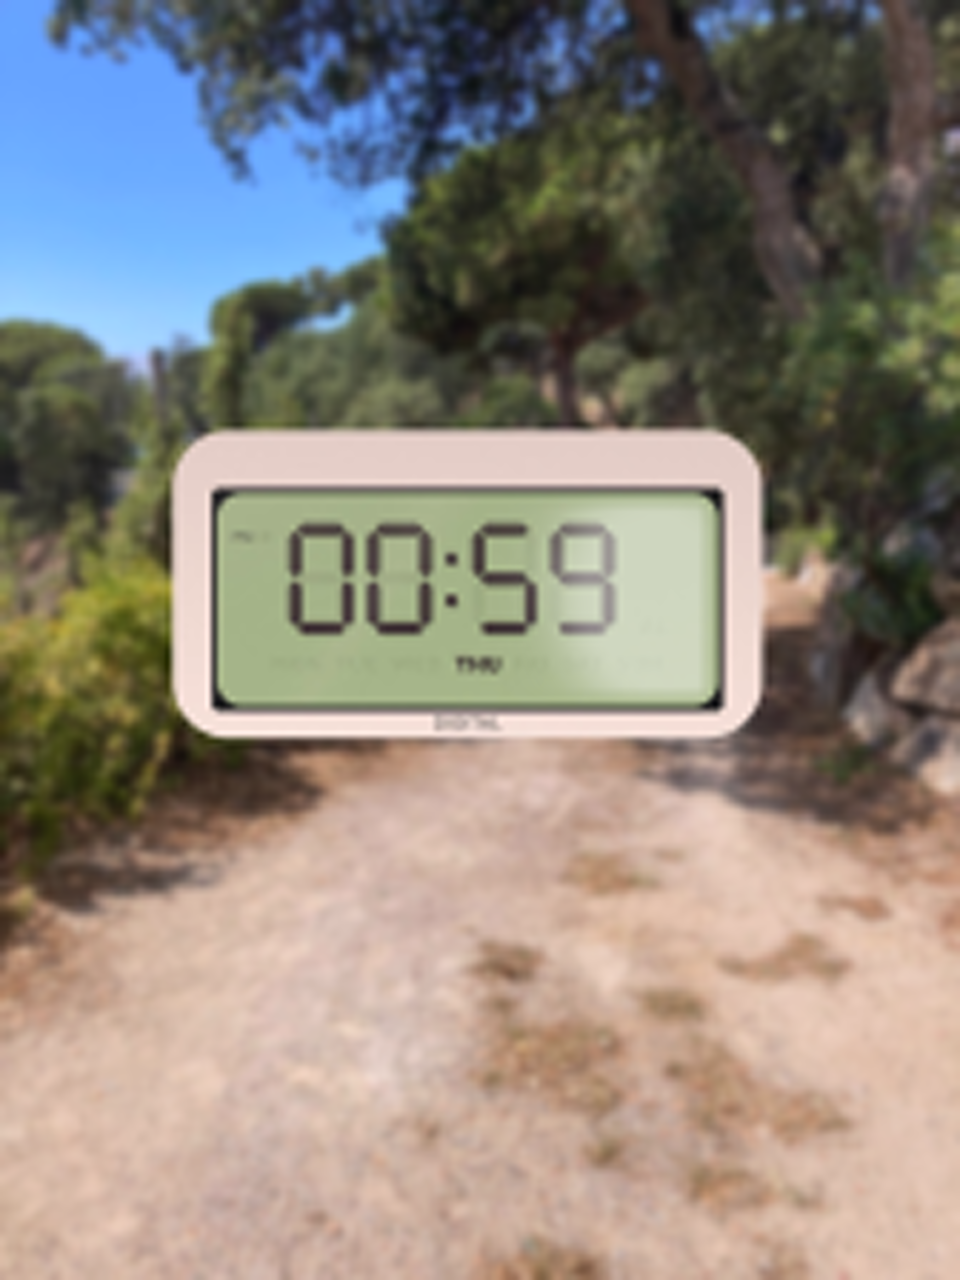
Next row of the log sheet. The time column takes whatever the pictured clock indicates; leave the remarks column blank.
0:59
